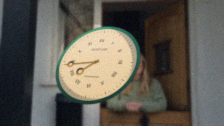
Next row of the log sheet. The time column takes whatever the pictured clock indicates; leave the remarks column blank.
7:44
